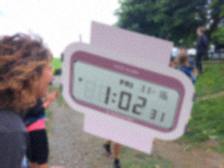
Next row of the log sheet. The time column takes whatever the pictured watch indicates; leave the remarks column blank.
1:02
